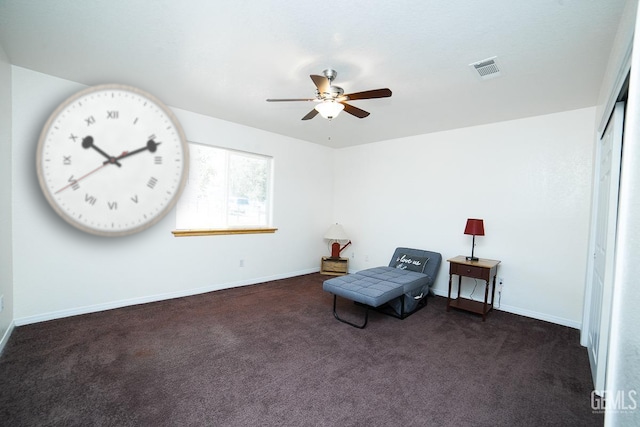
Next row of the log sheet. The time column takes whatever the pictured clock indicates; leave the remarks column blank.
10:11:40
